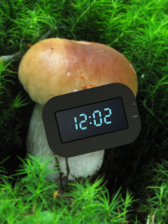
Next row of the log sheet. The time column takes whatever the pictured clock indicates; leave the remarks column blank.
12:02
